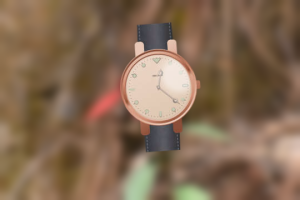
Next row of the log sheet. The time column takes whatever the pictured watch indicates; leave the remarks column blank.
12:22
